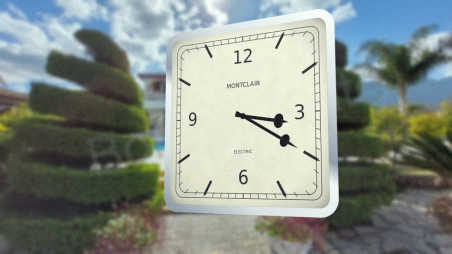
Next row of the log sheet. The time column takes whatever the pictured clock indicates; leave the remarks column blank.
3:20
